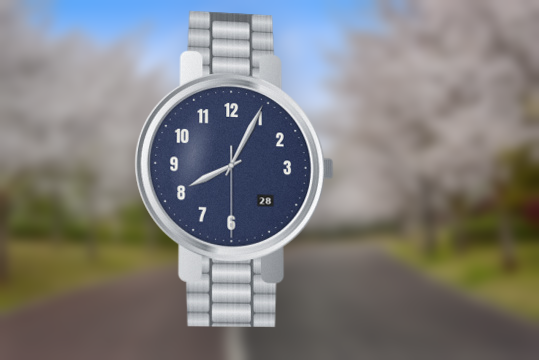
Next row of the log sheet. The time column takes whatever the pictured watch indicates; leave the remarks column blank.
8:04:30
